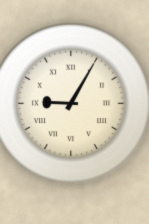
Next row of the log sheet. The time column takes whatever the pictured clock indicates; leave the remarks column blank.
9:05
